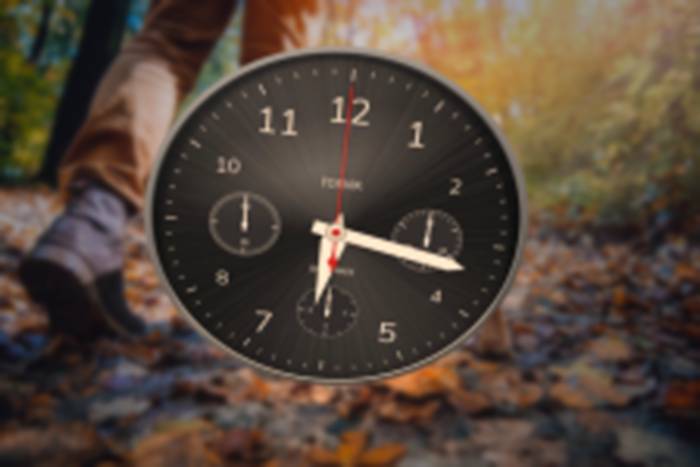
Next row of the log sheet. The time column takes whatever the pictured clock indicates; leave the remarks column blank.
6:17
